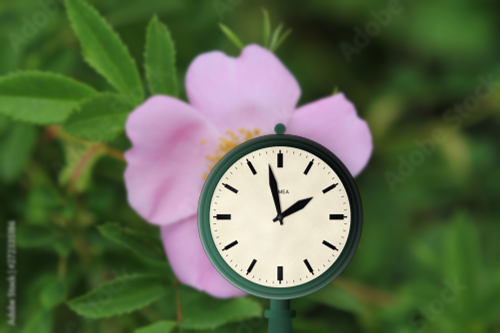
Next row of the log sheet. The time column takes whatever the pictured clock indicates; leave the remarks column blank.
1:58
